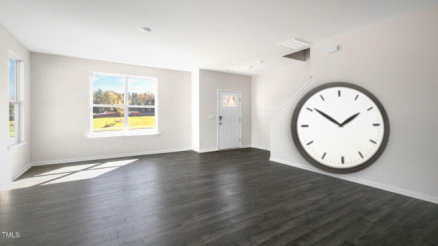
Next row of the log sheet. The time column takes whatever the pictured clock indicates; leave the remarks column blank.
1:51
